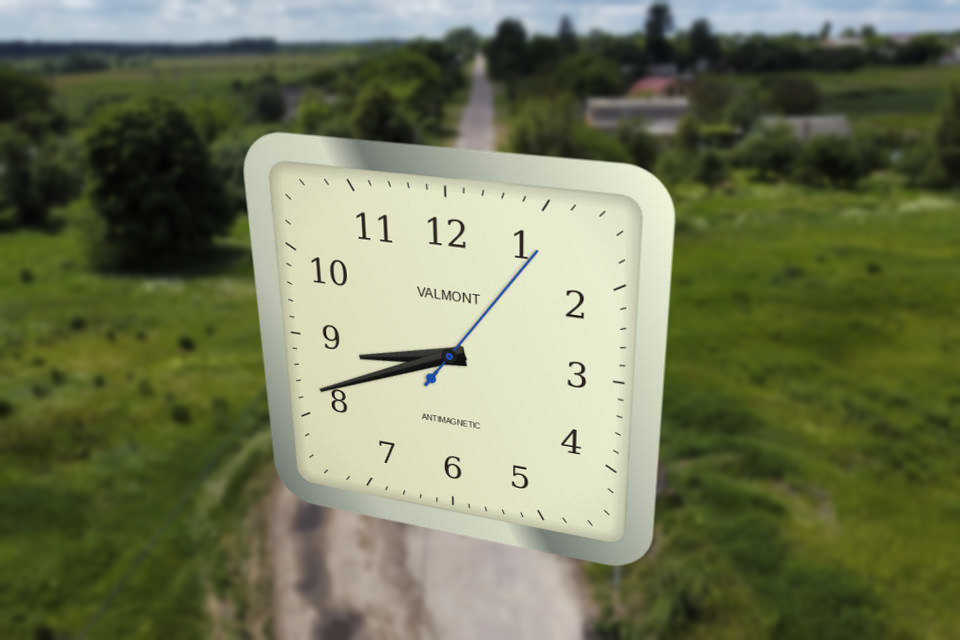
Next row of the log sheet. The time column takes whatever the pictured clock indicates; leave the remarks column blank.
8:41:06
